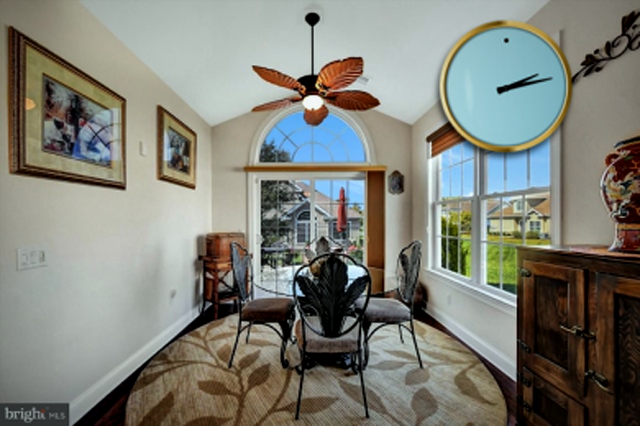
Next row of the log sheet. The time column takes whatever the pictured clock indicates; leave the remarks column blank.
2:13
